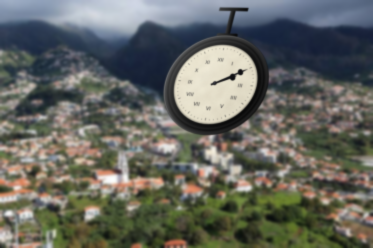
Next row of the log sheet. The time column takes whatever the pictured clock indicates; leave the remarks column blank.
2:10
